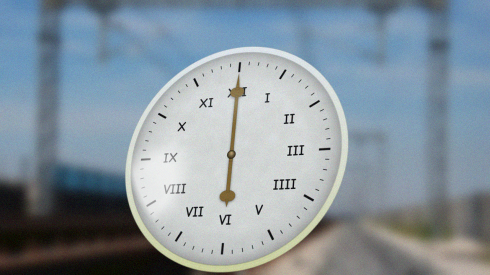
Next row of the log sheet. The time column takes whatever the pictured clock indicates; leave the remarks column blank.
6:00
